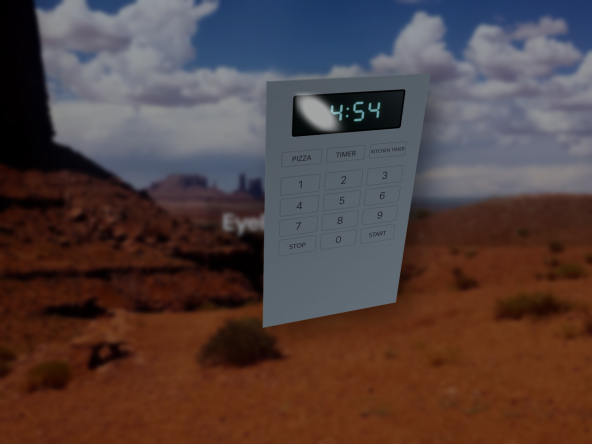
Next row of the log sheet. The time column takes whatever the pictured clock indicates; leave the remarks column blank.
4:54
